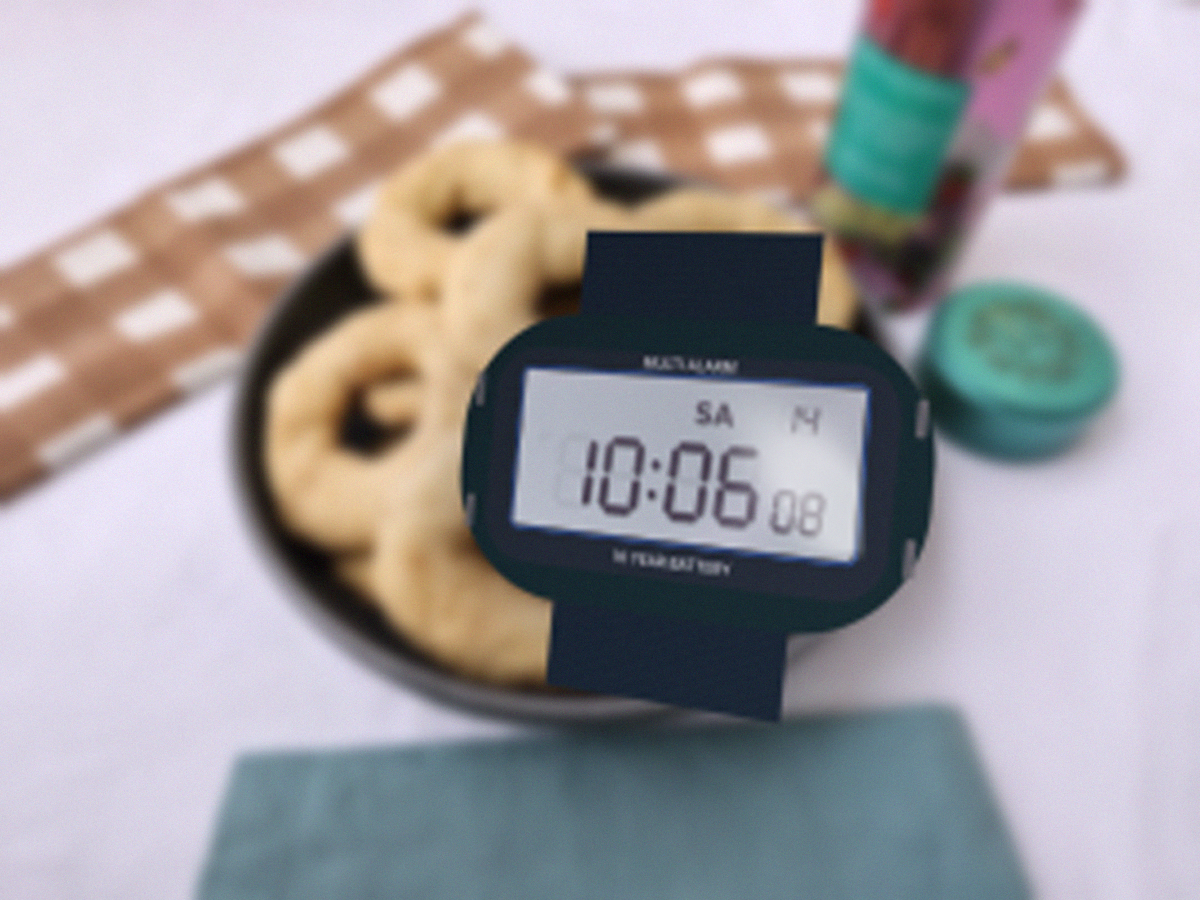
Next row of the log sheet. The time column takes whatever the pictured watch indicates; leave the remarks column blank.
10:06:08
